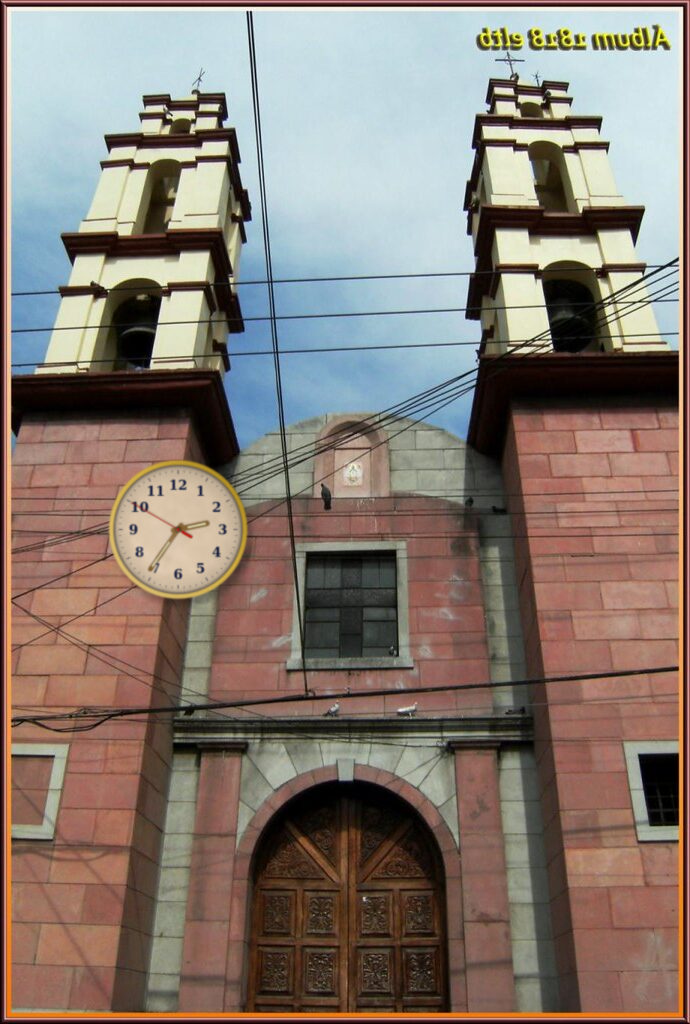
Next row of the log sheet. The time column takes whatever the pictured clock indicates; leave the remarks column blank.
2:35:50
